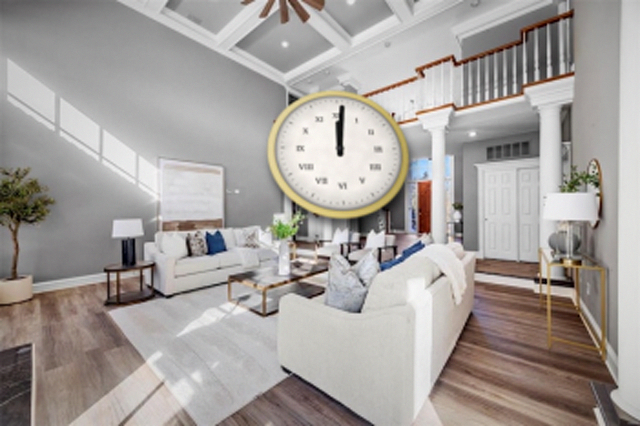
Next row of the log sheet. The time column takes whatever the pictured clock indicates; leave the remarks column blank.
12:01
